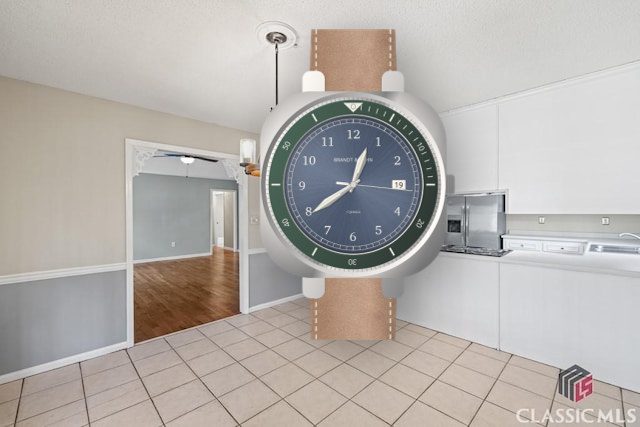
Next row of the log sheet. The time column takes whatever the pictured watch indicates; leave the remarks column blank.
12:39:16
